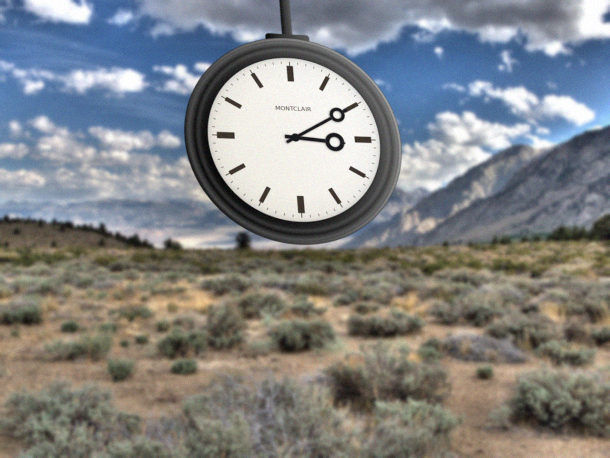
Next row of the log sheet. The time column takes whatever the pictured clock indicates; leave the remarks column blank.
3:10
